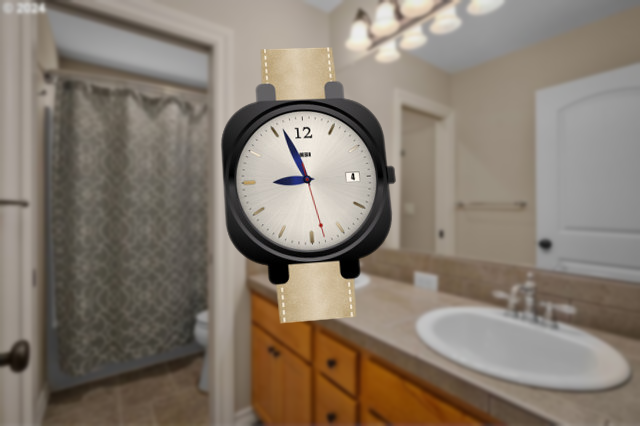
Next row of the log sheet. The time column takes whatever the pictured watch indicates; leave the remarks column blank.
8:56:28
